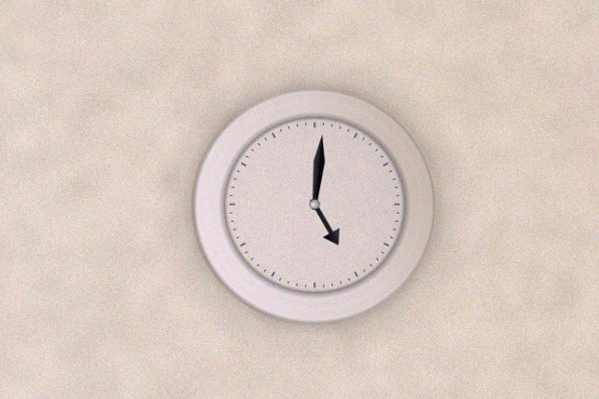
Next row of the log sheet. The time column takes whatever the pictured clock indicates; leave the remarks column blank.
5:01
